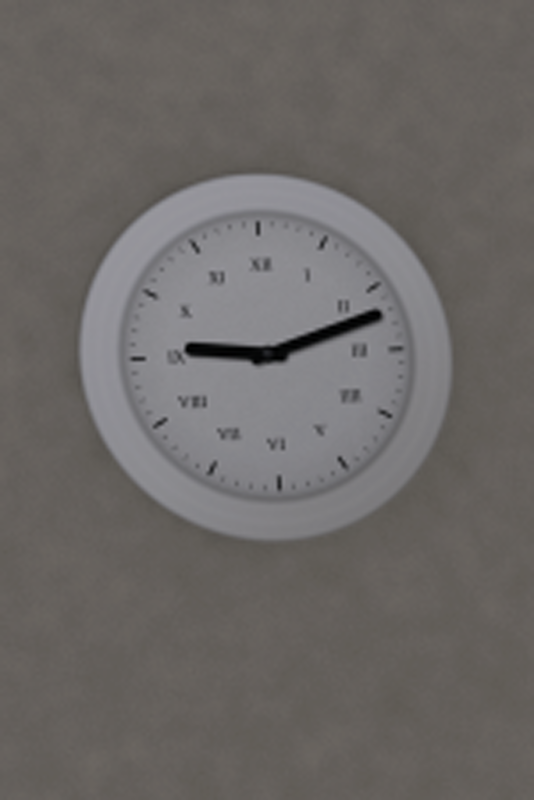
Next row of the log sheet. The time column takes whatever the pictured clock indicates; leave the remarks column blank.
9:12
